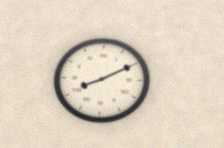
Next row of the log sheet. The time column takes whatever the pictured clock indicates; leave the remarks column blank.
8:10
